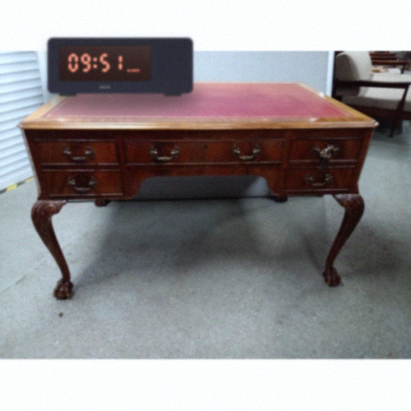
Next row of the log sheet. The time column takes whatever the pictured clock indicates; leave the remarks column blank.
9:51
